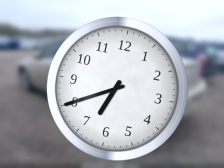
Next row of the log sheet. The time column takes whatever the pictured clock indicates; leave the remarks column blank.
6:40
